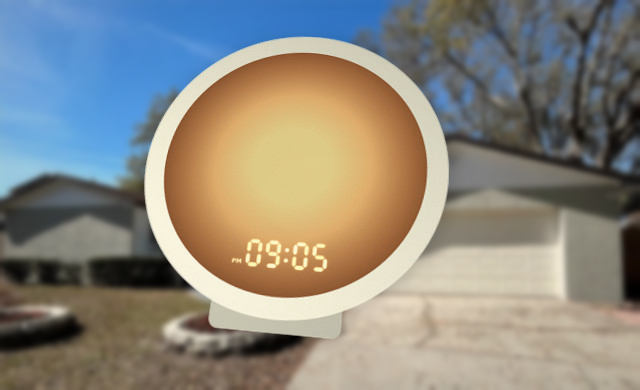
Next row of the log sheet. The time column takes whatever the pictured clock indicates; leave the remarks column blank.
9:05
